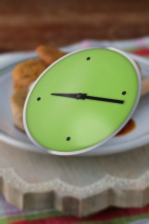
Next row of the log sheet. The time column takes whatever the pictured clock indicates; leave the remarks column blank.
9:17
